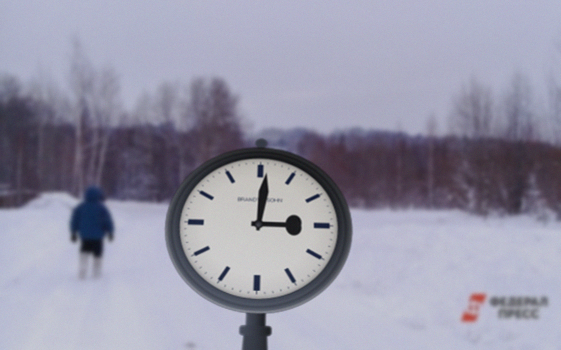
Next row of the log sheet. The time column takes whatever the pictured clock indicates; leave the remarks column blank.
3:01
